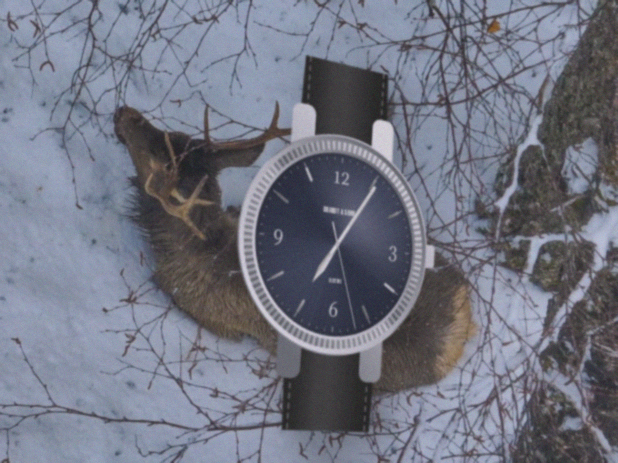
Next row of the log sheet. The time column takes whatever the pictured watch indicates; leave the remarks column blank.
7:05:27
